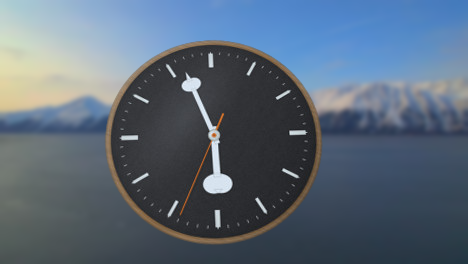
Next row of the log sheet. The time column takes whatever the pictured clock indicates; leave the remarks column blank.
5:56:34
